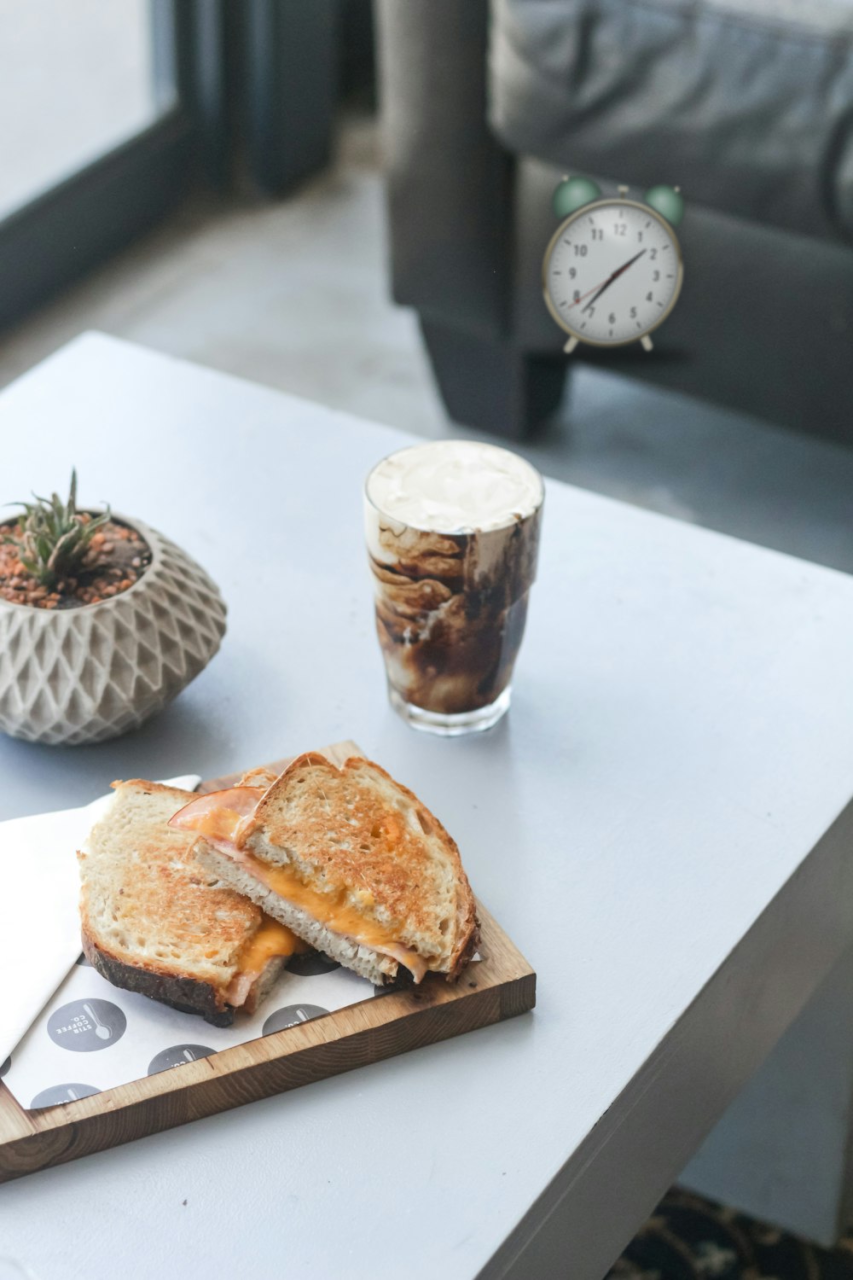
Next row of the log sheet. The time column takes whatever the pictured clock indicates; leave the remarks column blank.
1:36:39
